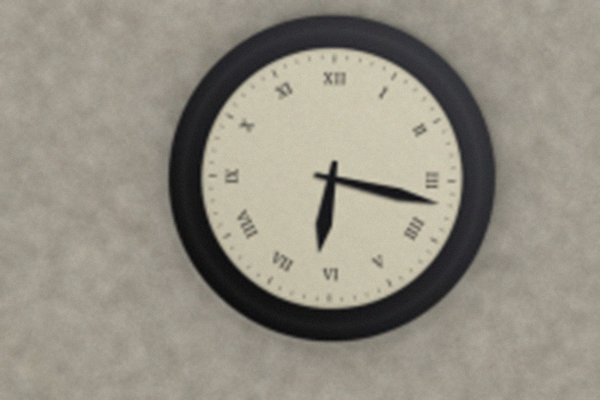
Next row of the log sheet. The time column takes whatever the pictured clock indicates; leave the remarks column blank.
6:17
